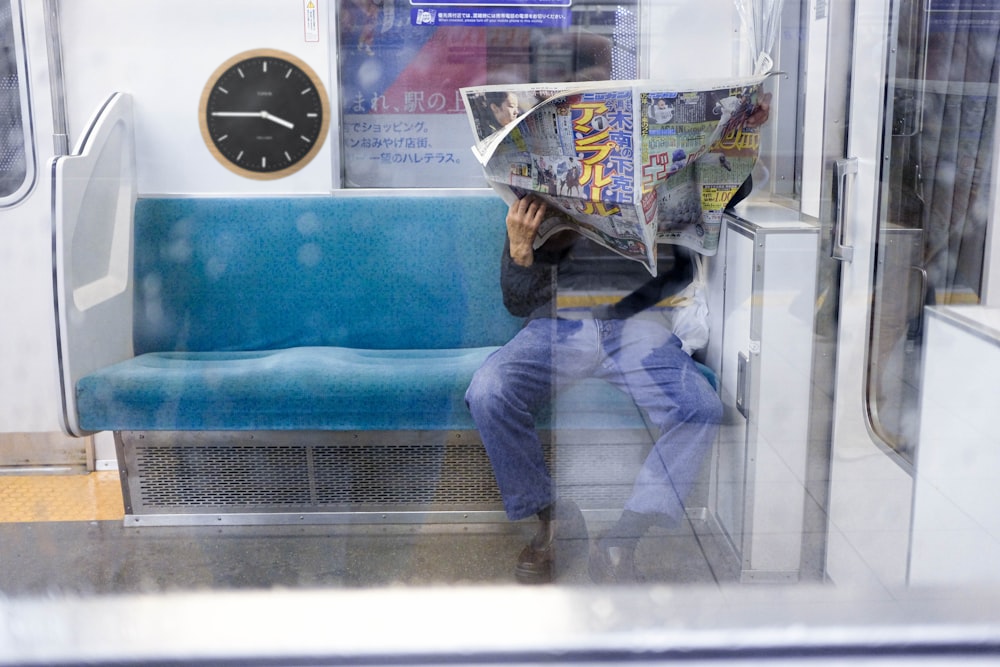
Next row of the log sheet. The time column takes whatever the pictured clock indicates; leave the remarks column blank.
3:45
